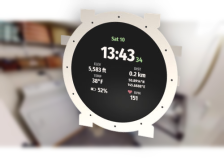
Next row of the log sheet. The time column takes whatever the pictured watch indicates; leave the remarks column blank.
13:43
